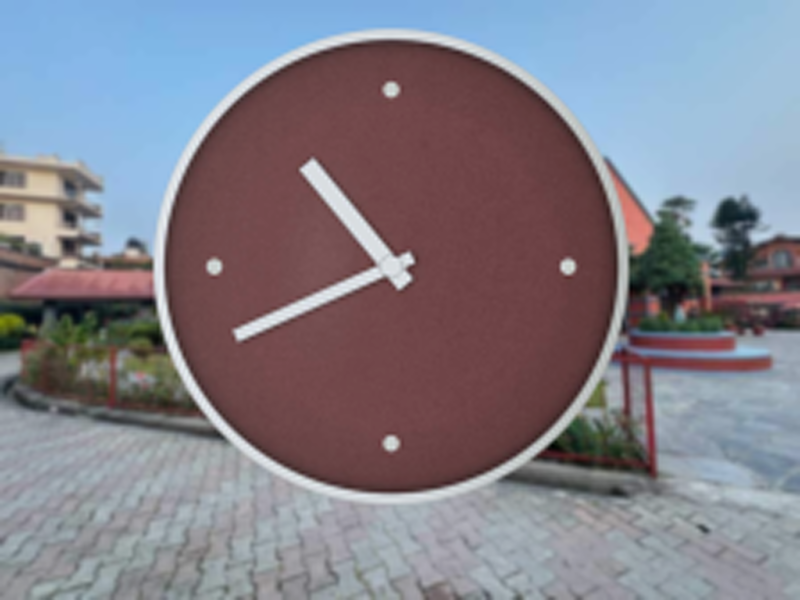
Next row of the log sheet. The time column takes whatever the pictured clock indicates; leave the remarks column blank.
10:41
